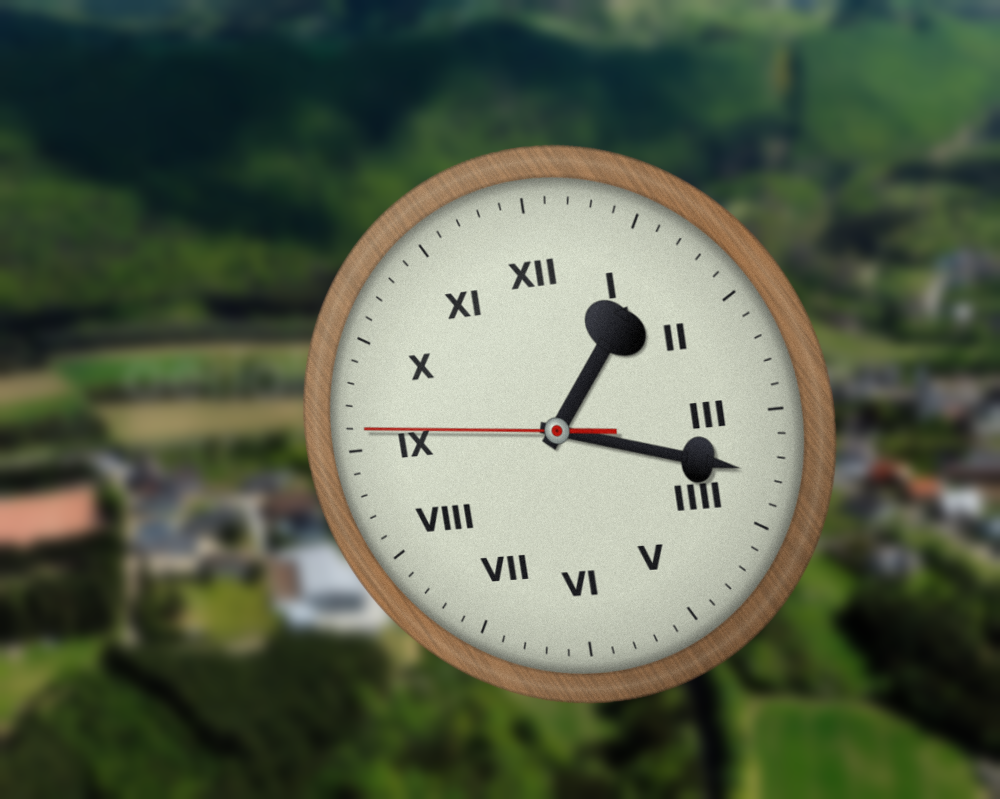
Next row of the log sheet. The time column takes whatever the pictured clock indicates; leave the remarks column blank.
1:17:46
